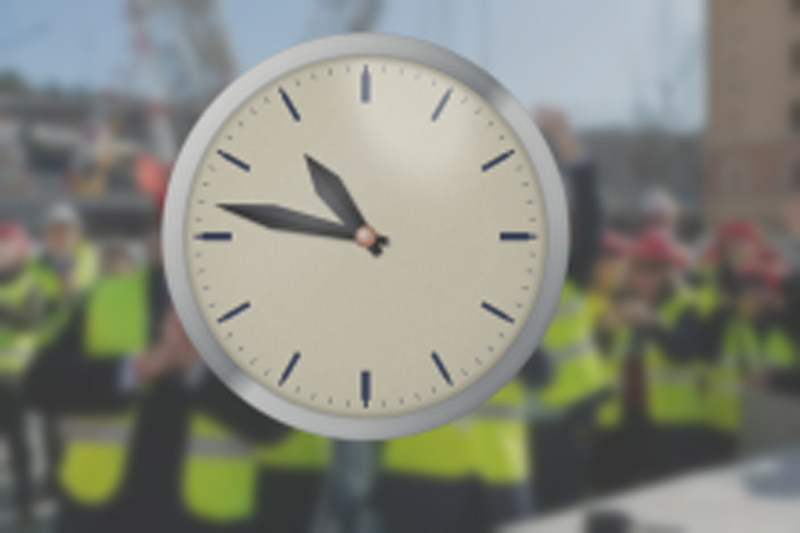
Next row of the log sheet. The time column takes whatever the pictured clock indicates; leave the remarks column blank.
10:47
